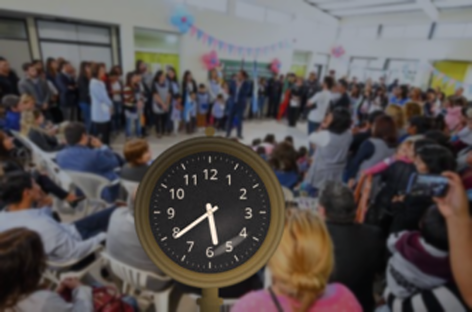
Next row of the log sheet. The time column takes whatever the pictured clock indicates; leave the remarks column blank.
5:39
